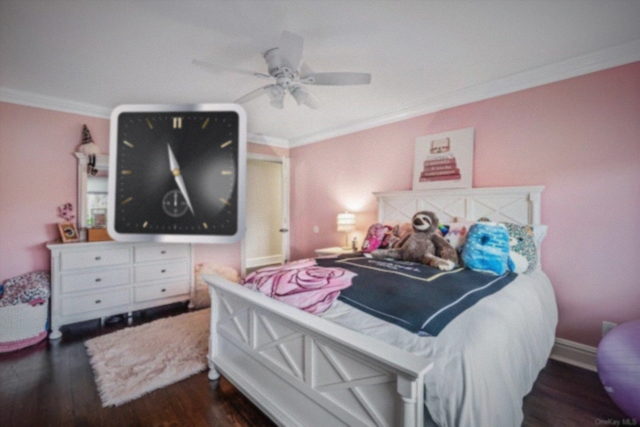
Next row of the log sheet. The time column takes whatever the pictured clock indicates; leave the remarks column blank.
11:26
